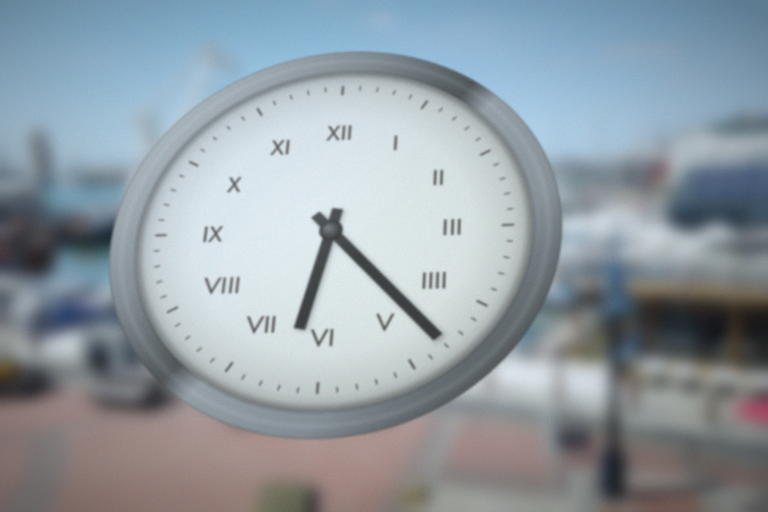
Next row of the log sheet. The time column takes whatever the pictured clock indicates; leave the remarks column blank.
6:23
